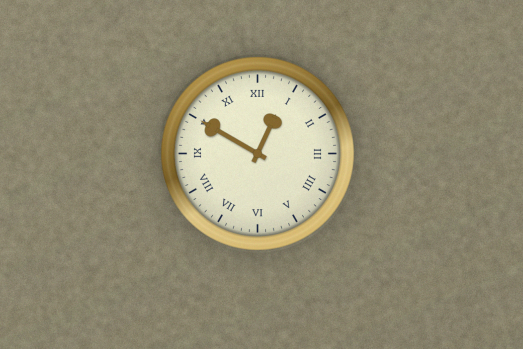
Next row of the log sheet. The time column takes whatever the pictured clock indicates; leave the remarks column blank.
12:50
